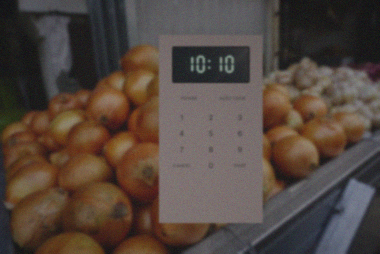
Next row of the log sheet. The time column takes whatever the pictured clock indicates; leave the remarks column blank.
10:10
